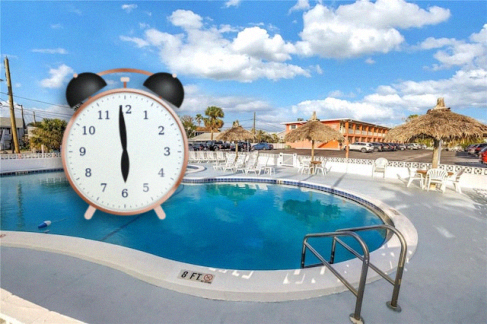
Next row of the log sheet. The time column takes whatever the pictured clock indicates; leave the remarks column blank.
5:59
